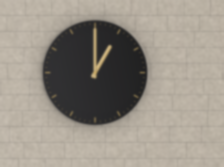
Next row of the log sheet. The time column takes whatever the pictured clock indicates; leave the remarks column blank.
1:00
